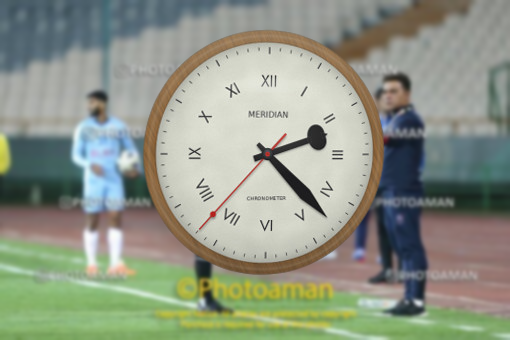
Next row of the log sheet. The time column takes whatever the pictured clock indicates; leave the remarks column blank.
2:22:37
